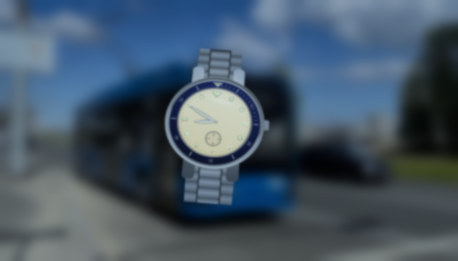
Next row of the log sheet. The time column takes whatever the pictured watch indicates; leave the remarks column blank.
8:50
